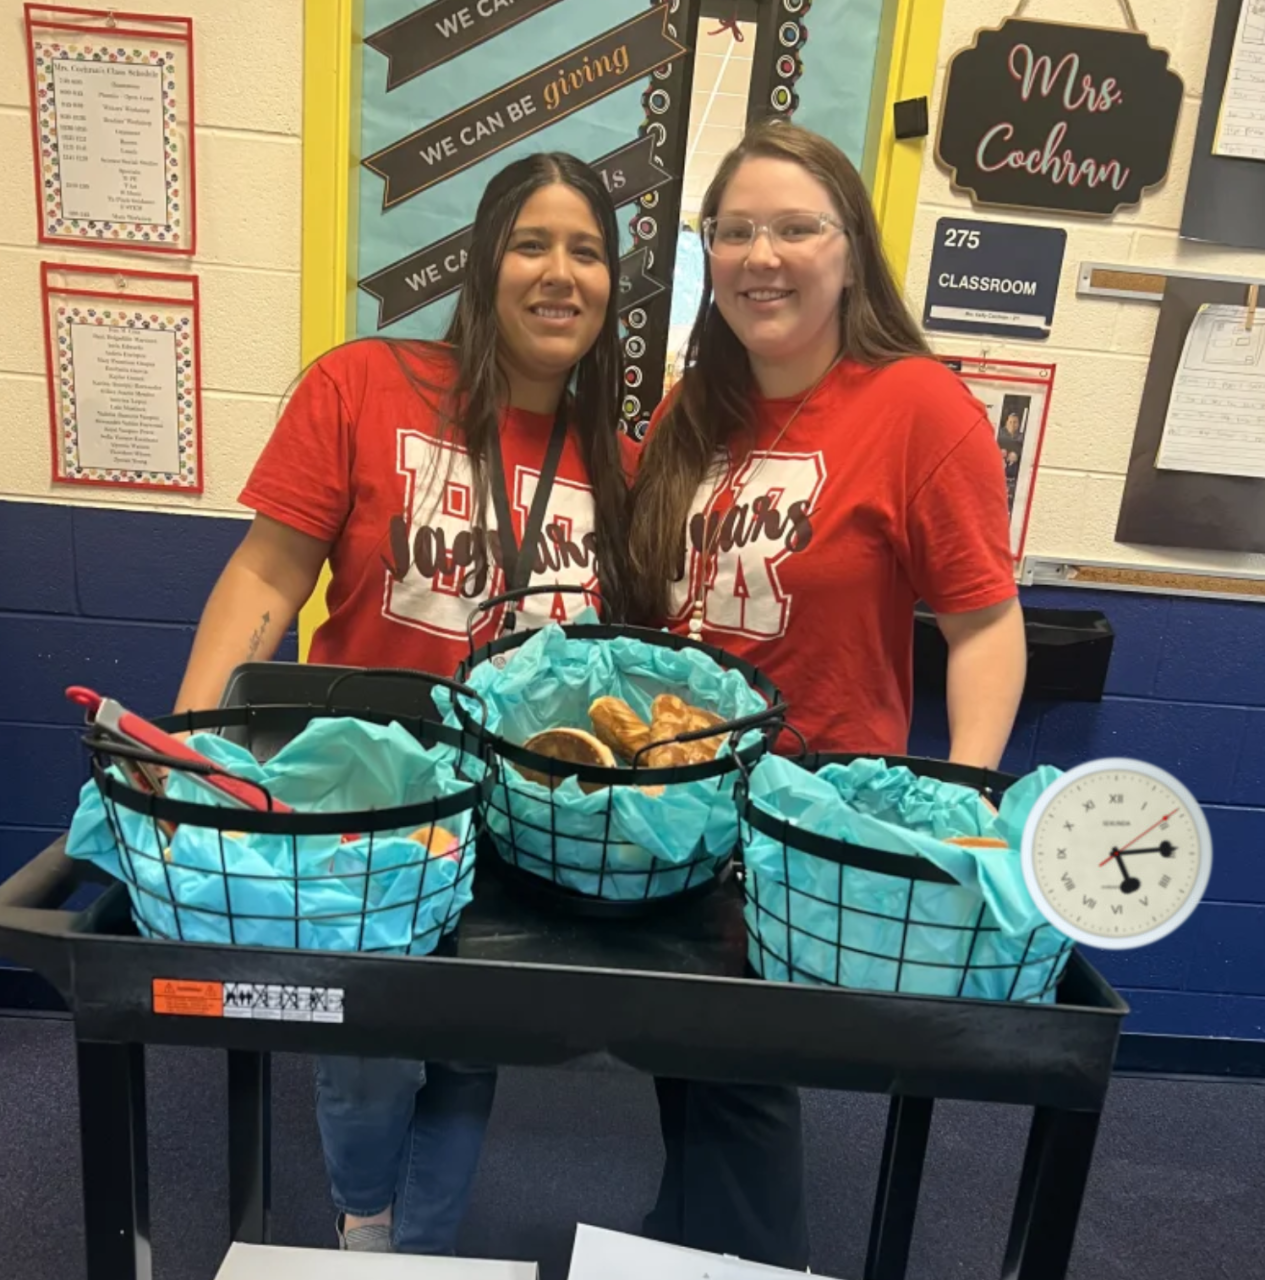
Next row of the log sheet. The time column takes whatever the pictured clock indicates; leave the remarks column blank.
5:14:09
